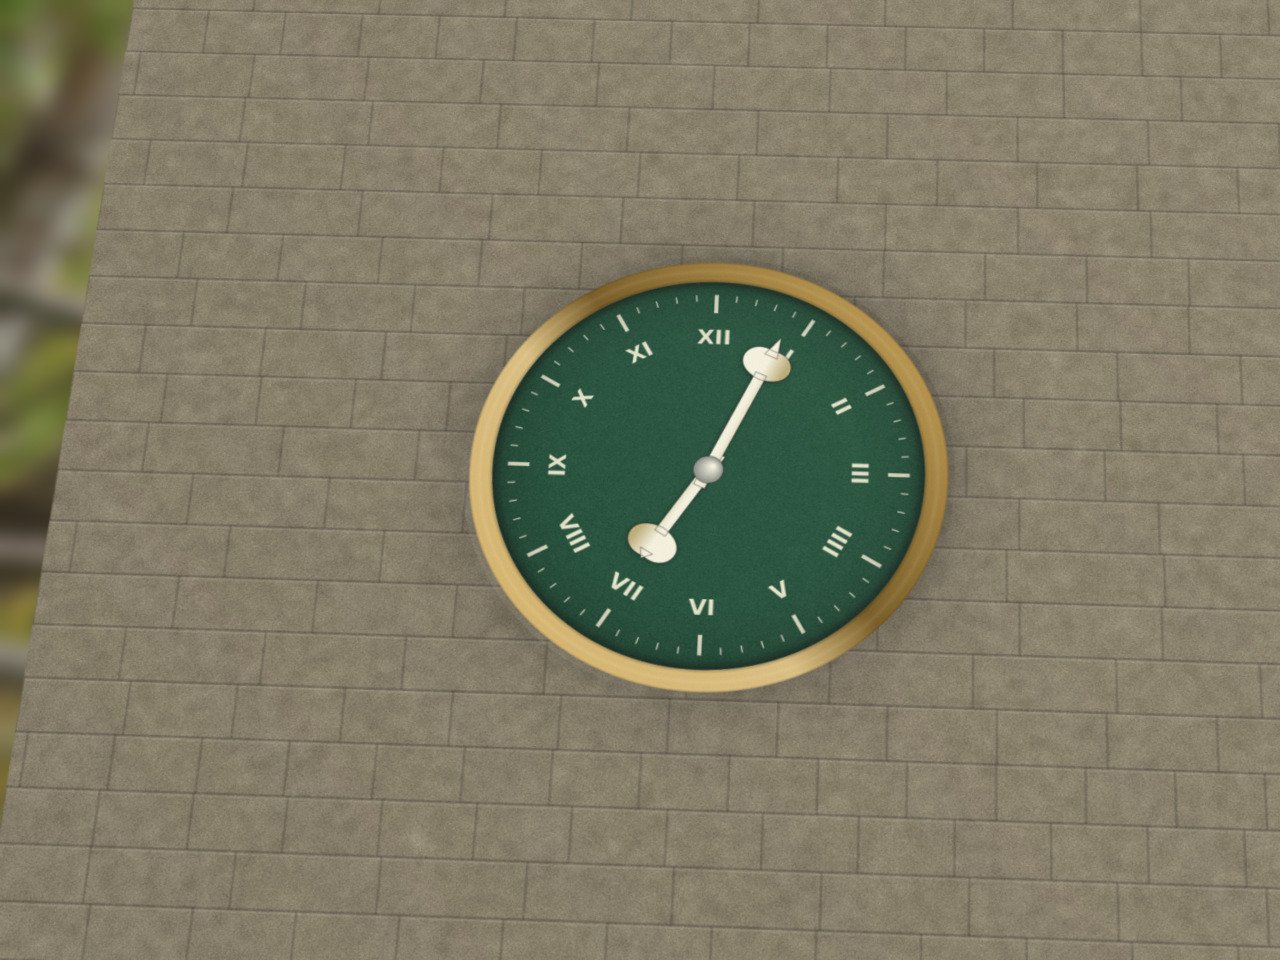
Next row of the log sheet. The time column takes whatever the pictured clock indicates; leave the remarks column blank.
7:04
